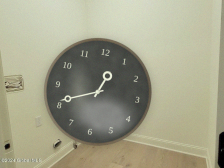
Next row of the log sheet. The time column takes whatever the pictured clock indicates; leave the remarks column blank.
12:41
